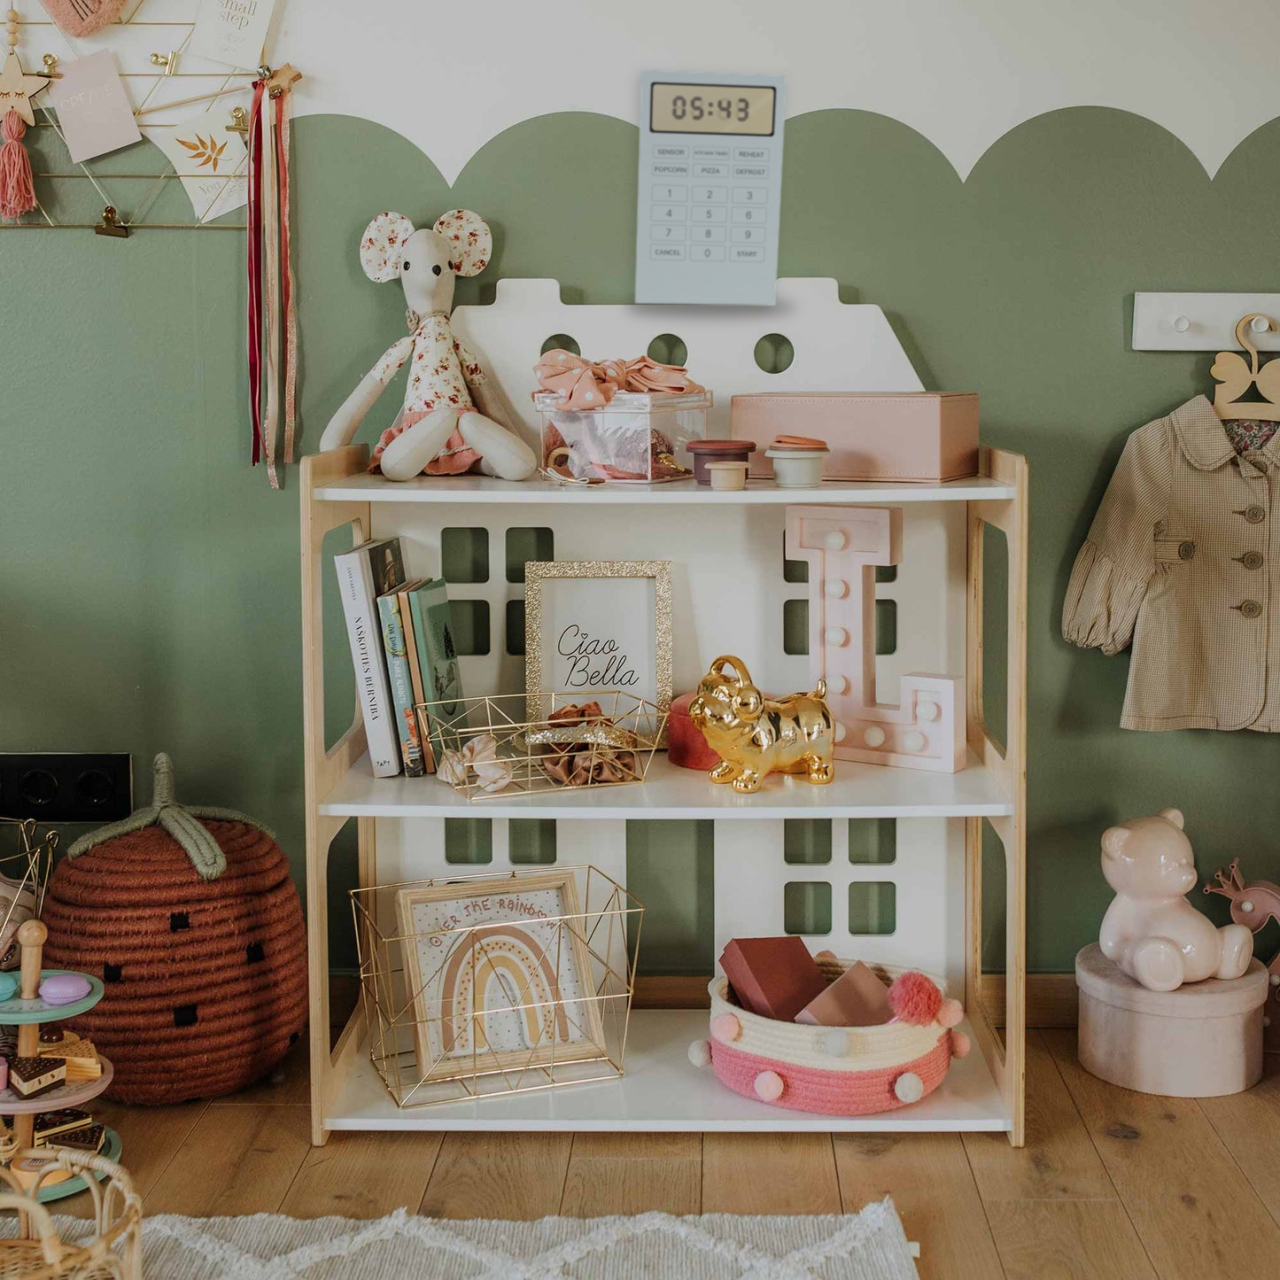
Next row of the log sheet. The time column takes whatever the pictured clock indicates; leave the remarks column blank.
5:43
